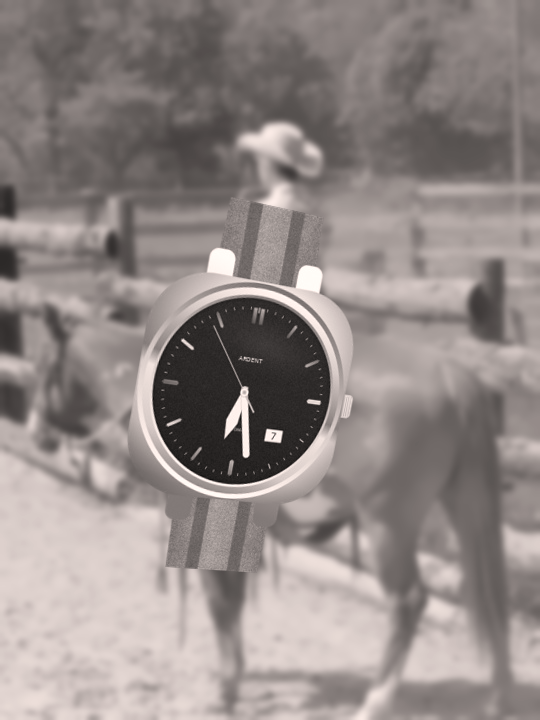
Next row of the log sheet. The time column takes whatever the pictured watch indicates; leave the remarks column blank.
6:27:54
